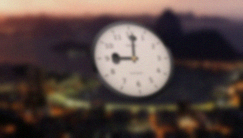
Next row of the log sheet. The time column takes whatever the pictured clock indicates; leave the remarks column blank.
9:01
